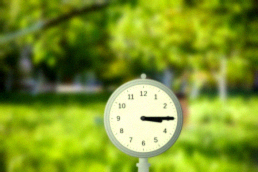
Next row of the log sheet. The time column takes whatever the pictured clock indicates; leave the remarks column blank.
3:15
